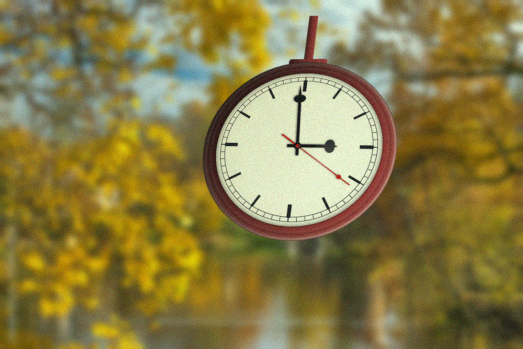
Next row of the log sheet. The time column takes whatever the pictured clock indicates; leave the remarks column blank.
2:59:21
